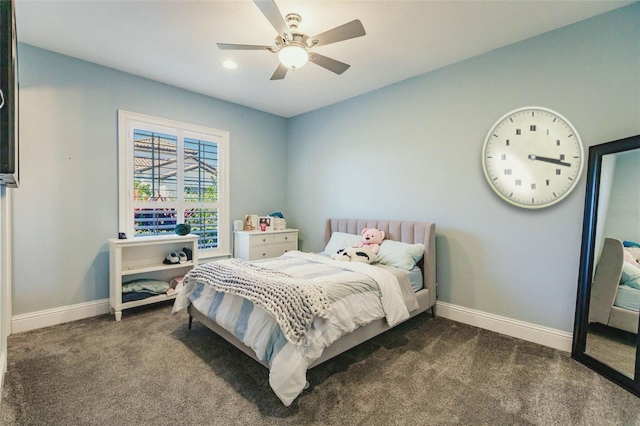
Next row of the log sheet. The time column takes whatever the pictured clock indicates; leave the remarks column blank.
3:17
